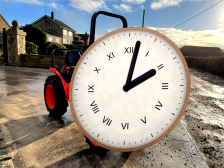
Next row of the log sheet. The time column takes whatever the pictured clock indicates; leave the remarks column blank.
2:02
